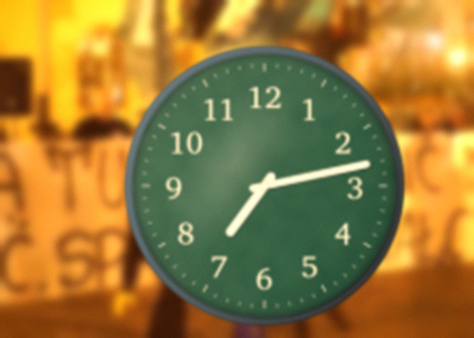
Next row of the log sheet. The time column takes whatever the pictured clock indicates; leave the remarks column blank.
7:13
